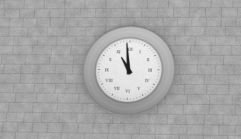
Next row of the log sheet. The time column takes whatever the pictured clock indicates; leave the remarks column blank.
10:59
